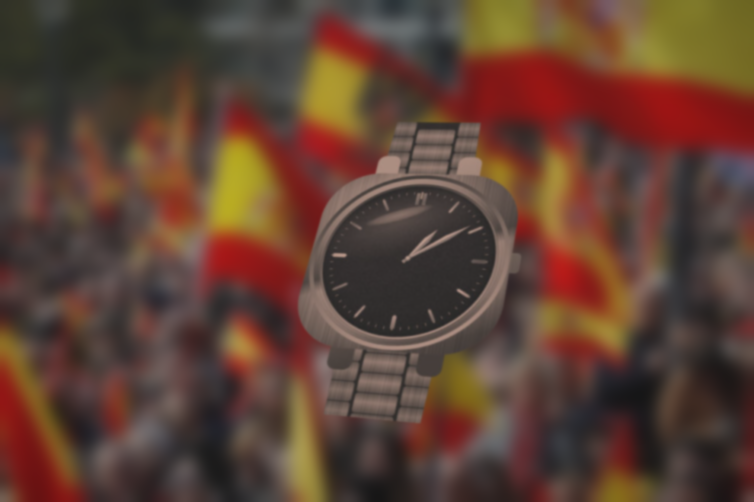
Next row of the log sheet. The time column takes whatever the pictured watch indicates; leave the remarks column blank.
1:09
